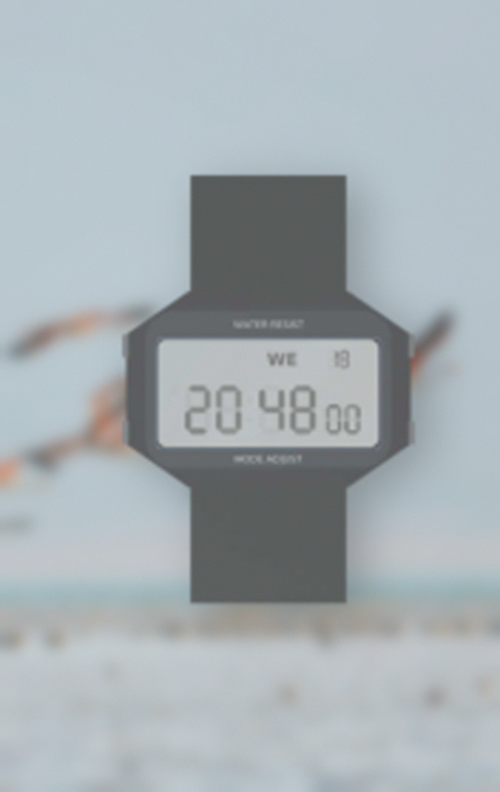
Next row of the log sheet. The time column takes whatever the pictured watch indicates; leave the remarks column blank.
20:48:00
